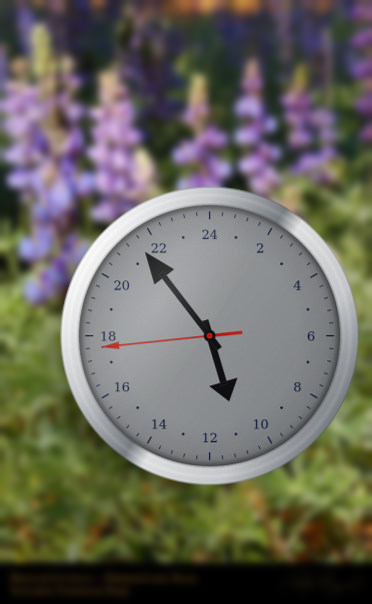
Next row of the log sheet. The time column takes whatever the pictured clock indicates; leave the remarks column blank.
10:53:44
